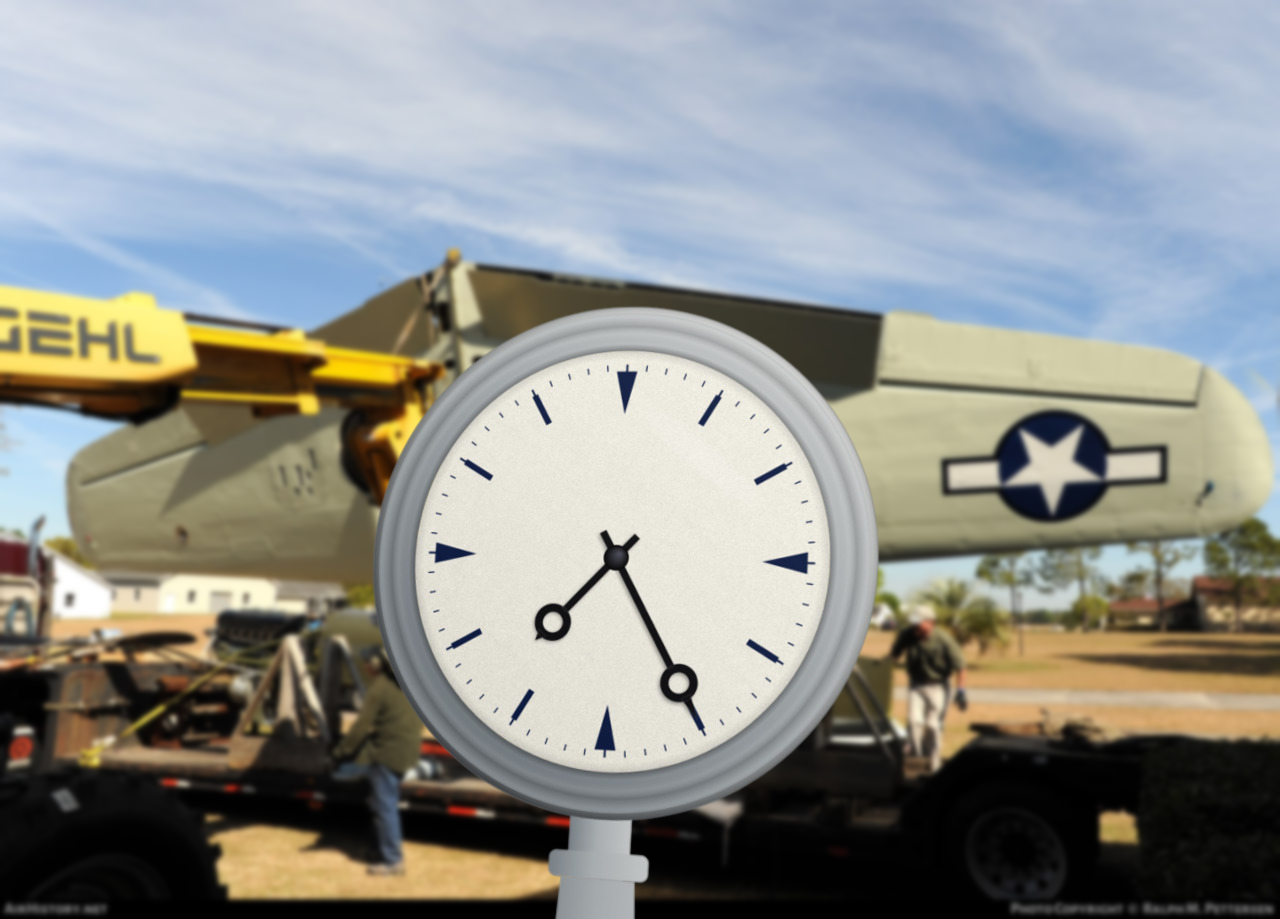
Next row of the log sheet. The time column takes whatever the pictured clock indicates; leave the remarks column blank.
7:25
